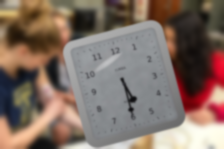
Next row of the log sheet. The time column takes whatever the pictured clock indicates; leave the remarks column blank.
5:30
